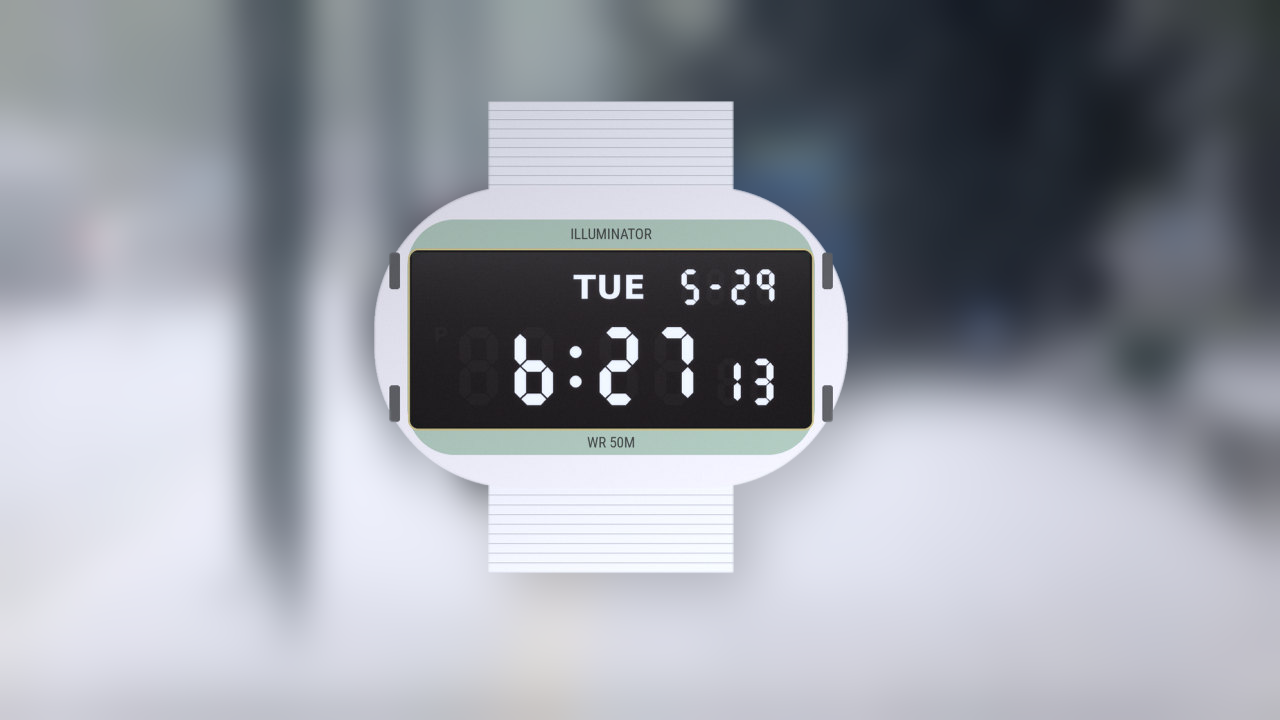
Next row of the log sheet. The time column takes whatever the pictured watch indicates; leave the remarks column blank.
6:27:13
